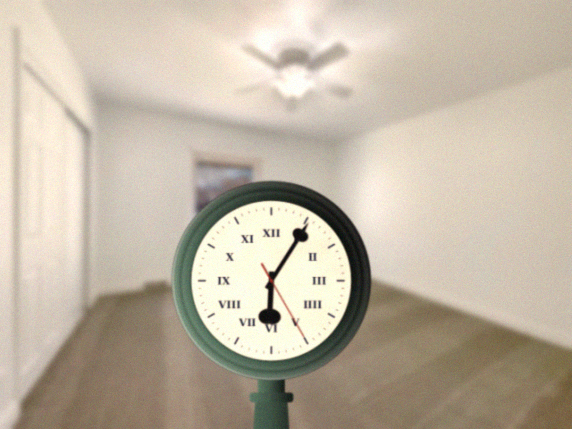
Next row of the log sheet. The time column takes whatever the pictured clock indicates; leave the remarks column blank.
6:05:25
